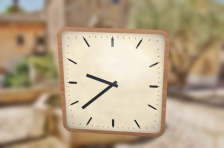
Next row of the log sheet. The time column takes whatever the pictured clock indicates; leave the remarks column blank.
9:38
